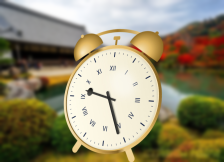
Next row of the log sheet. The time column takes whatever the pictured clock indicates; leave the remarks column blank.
9:26
